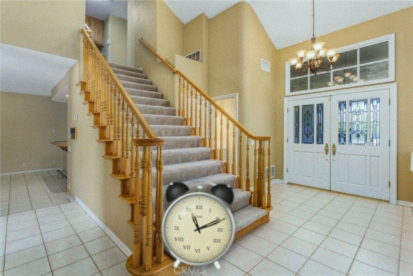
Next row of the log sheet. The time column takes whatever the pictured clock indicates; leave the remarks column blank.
11:11
